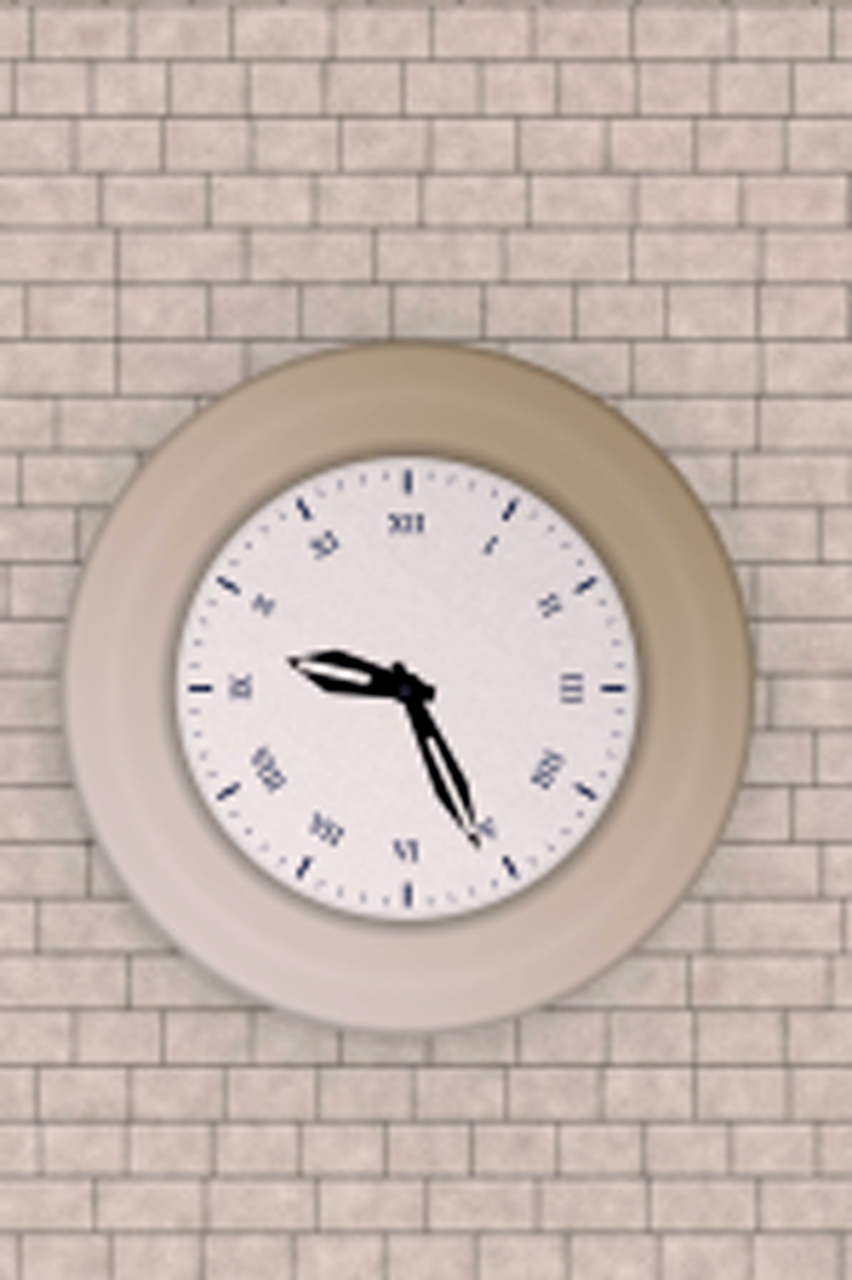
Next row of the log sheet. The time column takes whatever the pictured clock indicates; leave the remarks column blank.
9:26
